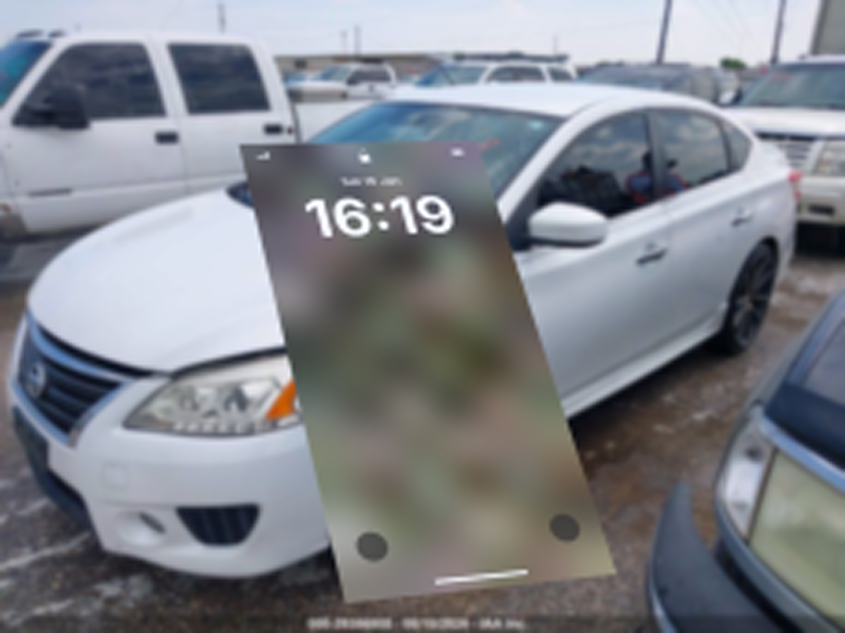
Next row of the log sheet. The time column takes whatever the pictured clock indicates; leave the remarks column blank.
16:19
